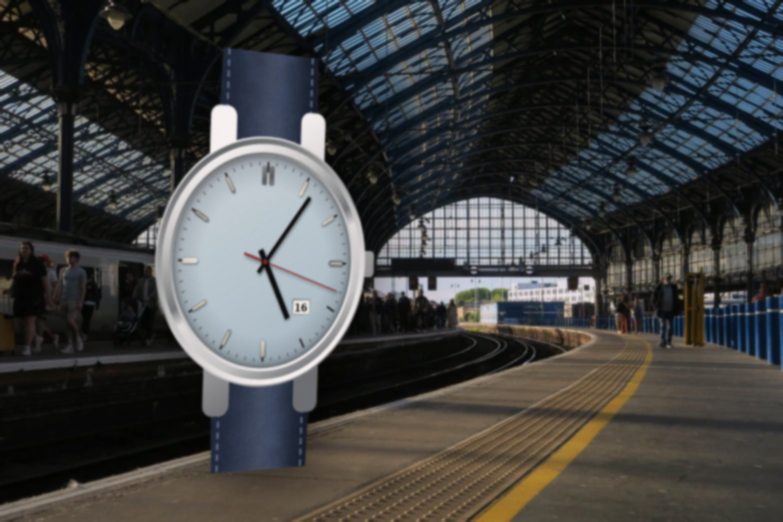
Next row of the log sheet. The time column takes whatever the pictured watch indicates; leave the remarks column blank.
5:06:18
